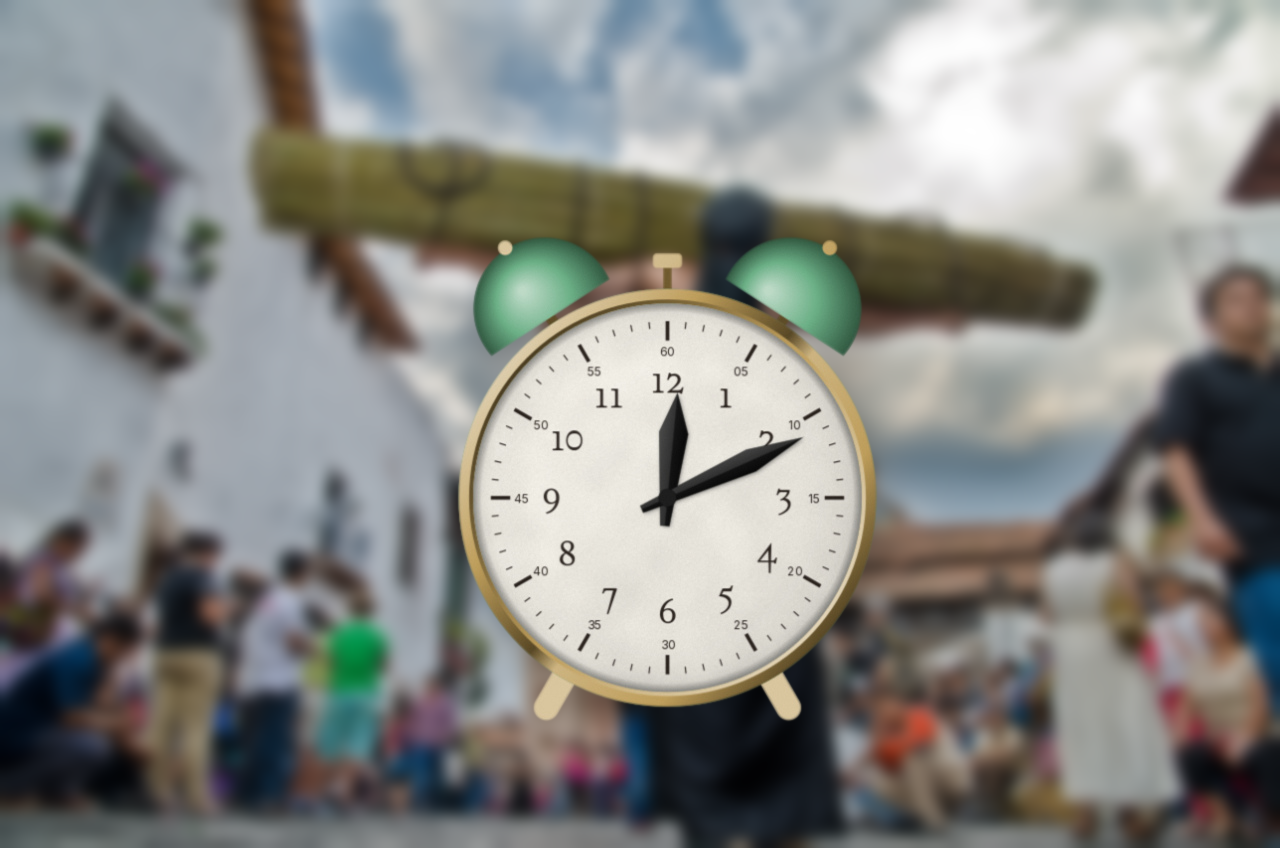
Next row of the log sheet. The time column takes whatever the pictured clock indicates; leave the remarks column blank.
12:11
